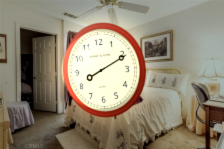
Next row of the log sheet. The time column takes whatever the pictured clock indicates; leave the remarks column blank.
8:11
